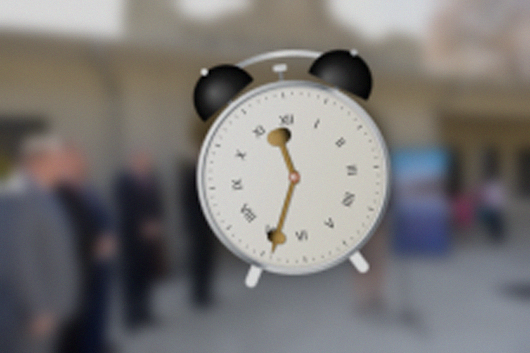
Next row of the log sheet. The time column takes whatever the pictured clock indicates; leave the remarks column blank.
11:34
